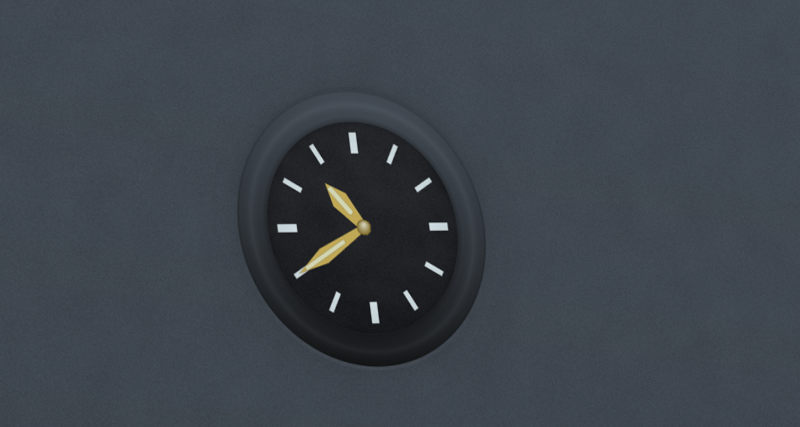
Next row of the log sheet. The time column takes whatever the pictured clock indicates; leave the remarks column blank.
10:40
